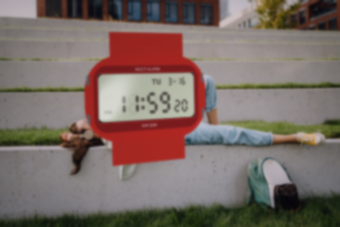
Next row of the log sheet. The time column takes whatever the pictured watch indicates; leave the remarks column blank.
11:59:20
